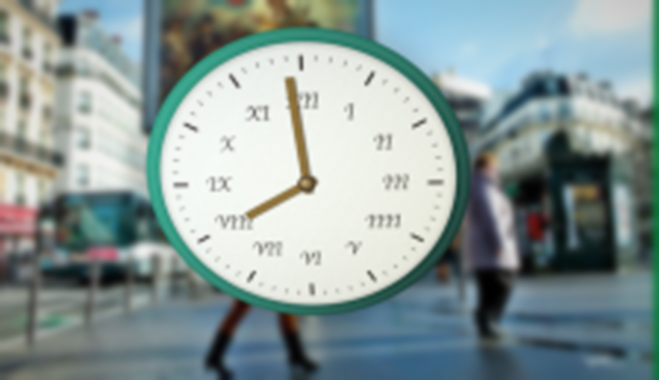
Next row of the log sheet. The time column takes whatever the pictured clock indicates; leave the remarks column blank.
7:59
